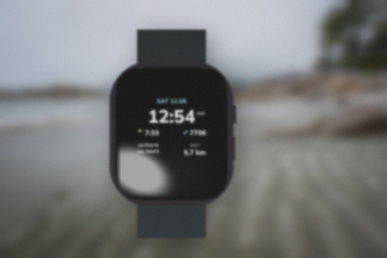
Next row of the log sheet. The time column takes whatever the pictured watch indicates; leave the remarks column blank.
12:54
